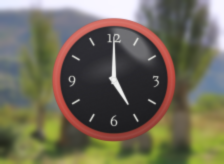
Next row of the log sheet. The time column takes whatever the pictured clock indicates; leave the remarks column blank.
5:00
